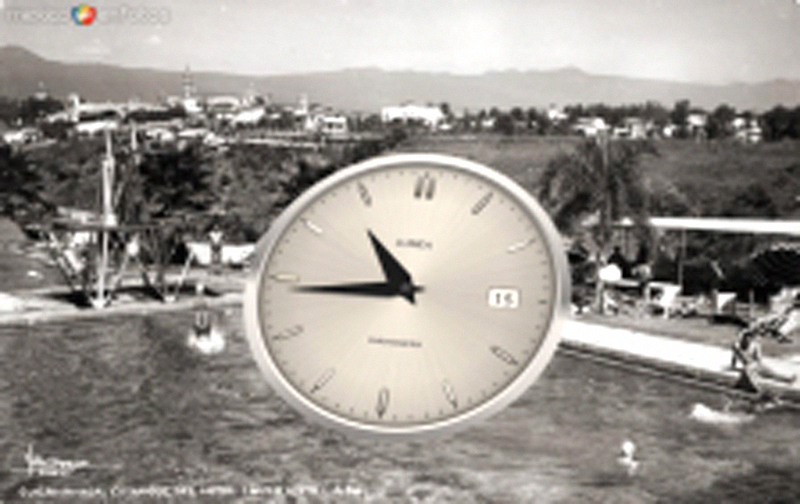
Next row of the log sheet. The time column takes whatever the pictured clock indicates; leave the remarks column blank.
10:44
